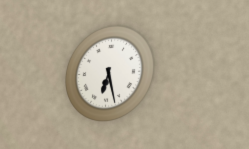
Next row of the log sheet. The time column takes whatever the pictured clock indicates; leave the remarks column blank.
6:27
